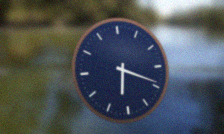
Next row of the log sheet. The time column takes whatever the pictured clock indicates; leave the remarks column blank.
6:19
